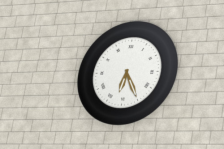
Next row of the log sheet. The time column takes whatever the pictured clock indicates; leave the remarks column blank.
6:25
